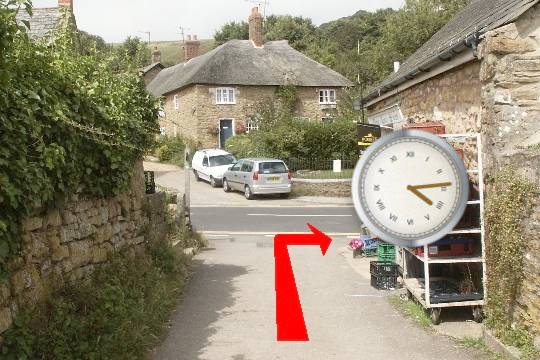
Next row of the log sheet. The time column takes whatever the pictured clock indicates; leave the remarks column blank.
4:14
